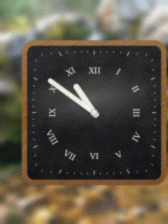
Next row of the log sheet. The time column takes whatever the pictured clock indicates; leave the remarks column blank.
10:51
